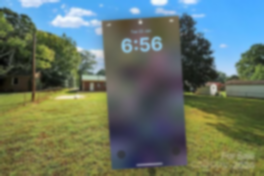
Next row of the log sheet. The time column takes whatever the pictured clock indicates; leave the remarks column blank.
6:56
